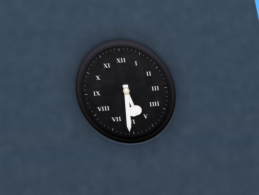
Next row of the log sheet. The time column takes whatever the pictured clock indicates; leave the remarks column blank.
5:31
